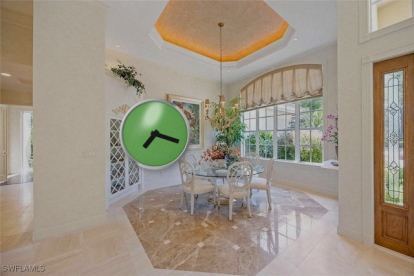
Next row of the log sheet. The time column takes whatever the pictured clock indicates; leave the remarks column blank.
7:18
